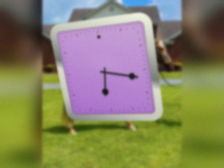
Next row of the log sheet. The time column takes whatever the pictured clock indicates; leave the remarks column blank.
6:17
